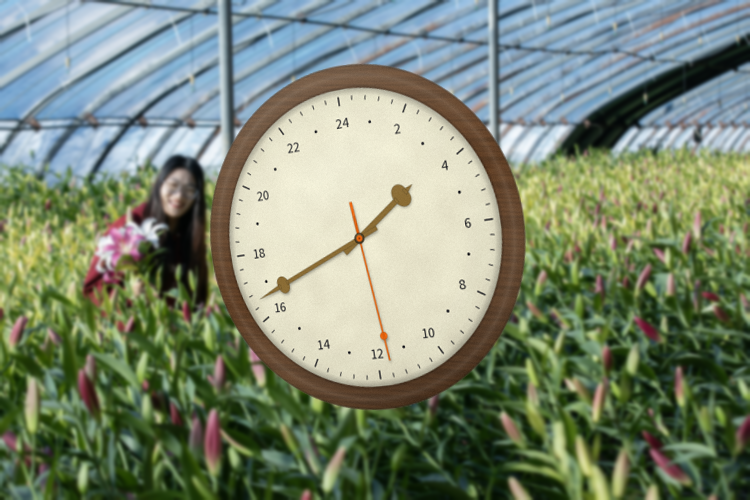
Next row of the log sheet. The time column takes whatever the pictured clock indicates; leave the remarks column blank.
3:41:29
